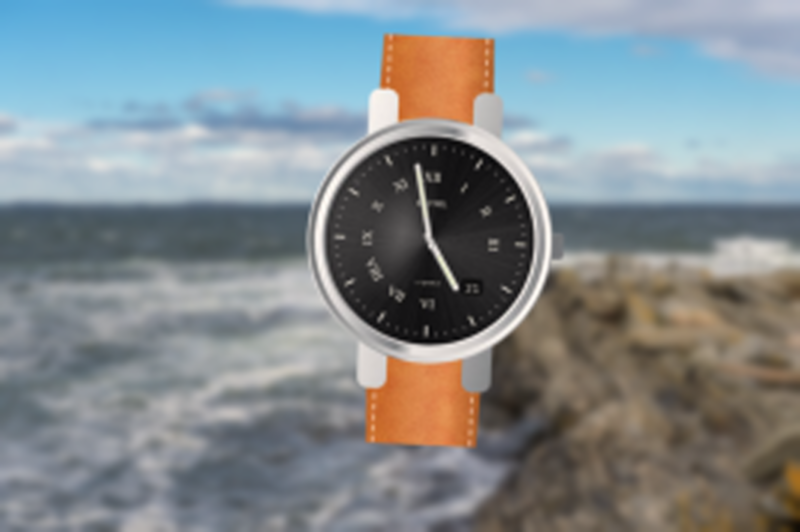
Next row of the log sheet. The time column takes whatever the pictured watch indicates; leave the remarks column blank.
4:58
